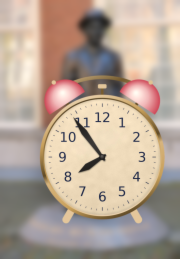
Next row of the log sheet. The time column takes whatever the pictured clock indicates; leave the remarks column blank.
7:54
